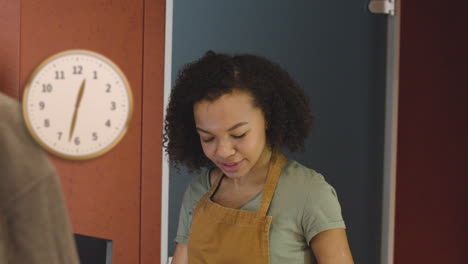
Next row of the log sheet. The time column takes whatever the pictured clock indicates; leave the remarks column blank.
12:32
